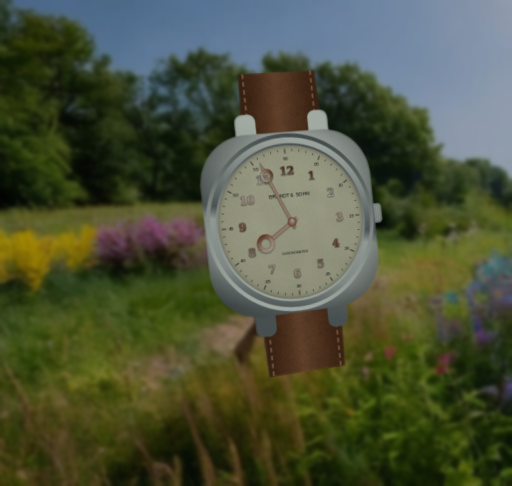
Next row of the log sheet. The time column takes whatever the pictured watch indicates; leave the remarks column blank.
7:56
